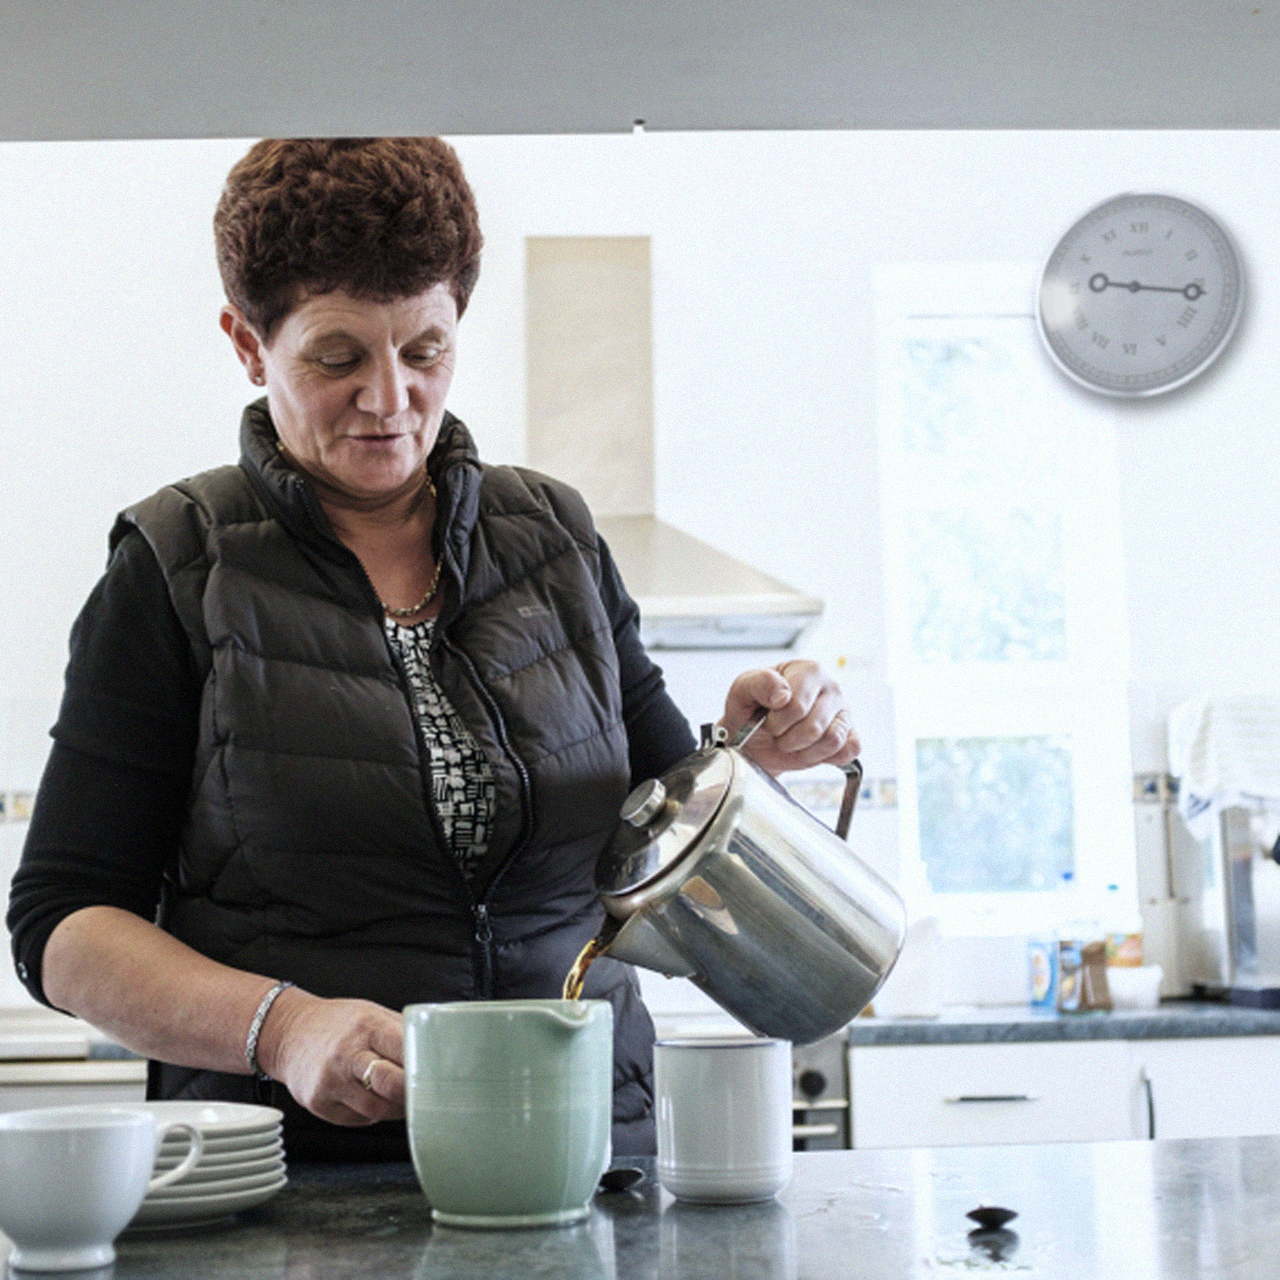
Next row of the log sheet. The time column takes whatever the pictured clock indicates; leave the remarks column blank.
9:16
